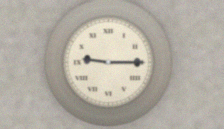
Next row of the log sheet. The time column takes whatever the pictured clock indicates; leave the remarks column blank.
9:15
